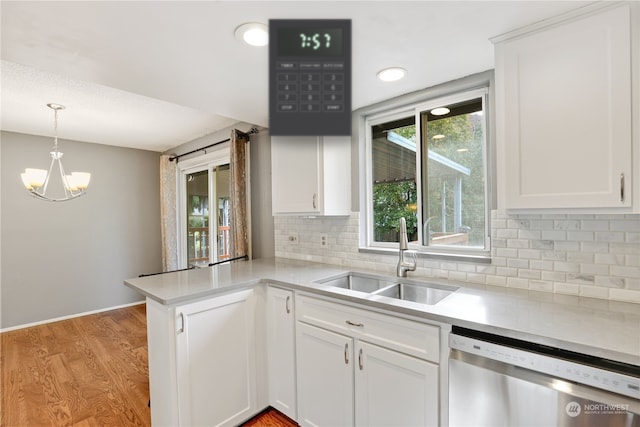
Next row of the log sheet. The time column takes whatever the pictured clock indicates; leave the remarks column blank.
7:57
